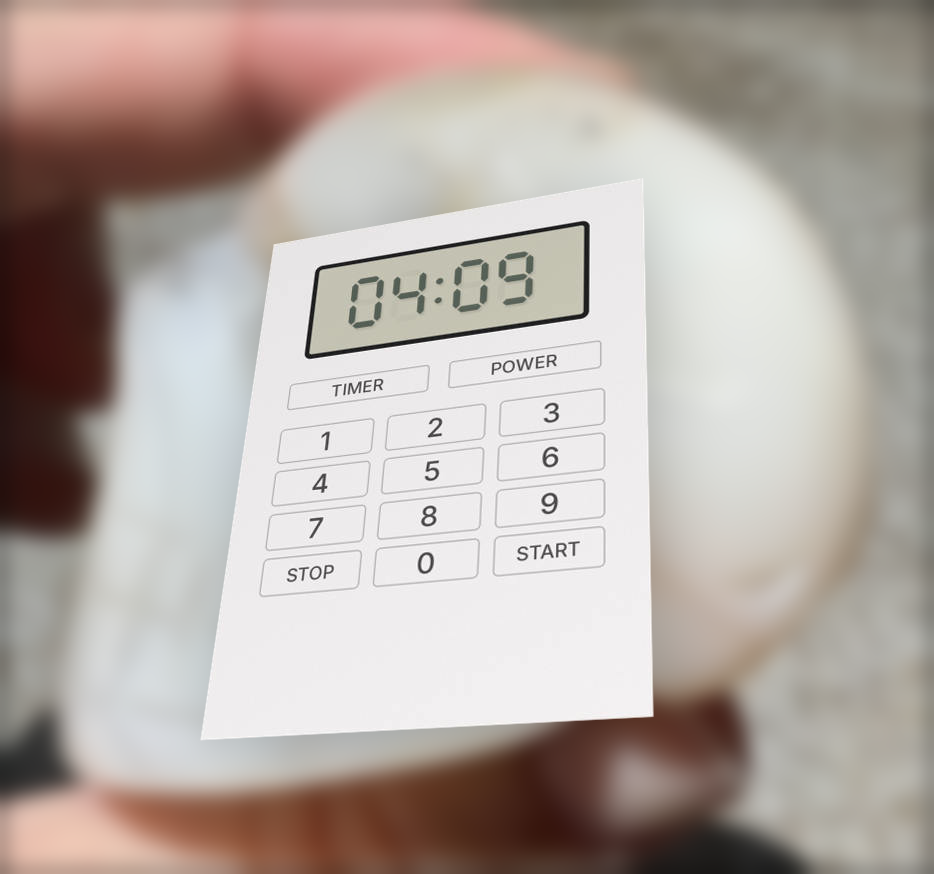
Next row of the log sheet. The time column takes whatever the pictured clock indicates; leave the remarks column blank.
4:09
